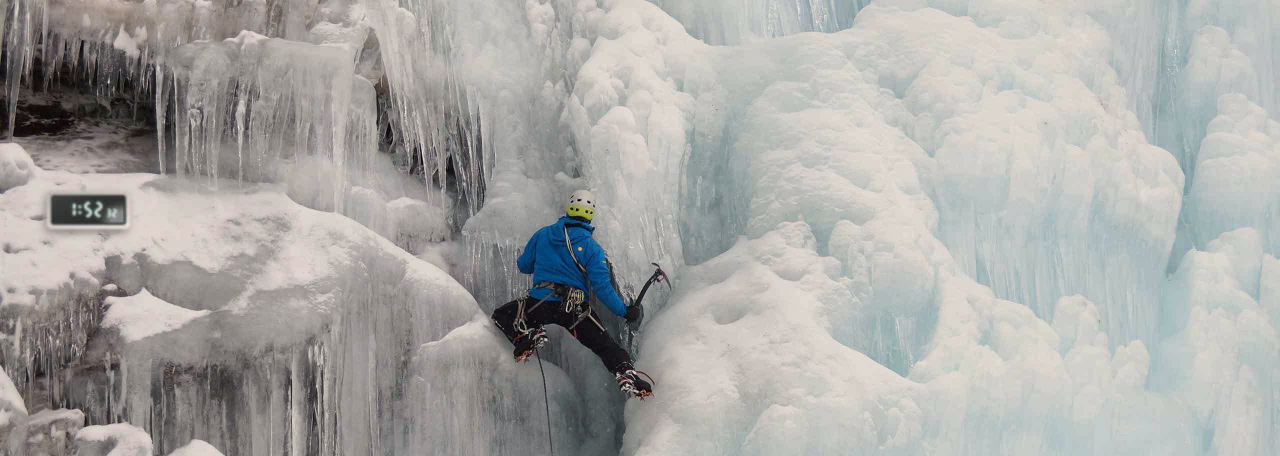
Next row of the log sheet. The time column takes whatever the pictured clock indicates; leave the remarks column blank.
1:52
